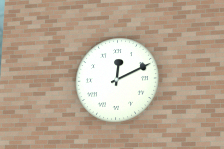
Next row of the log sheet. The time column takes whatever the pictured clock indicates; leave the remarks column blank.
12:11
